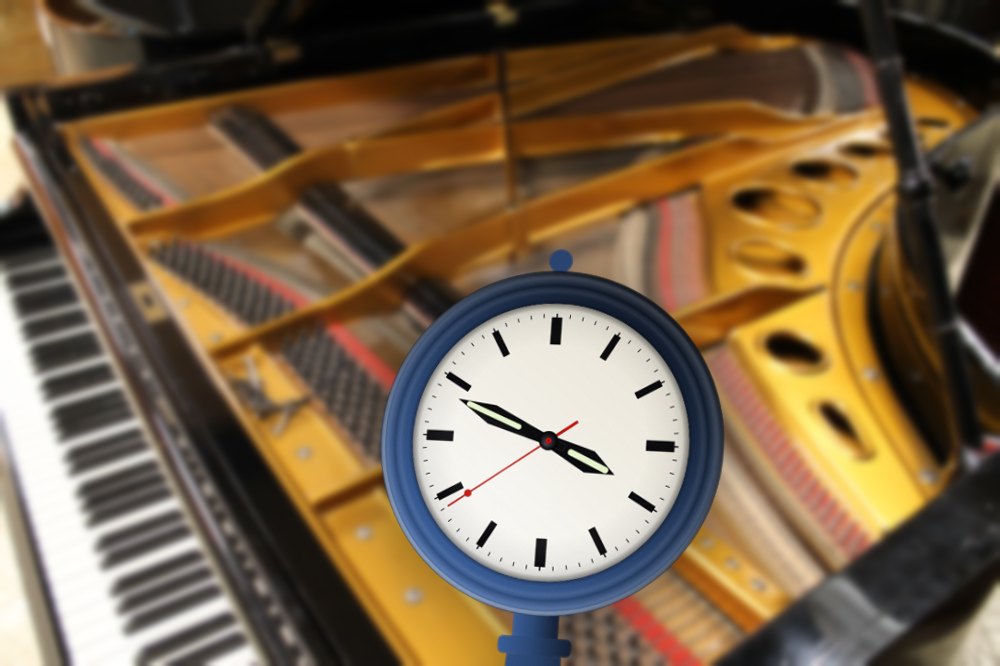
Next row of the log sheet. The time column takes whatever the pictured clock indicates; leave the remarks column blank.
3:48:39
